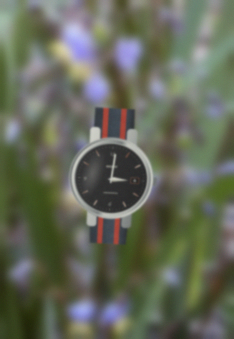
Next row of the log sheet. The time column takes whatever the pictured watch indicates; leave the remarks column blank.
3:01
